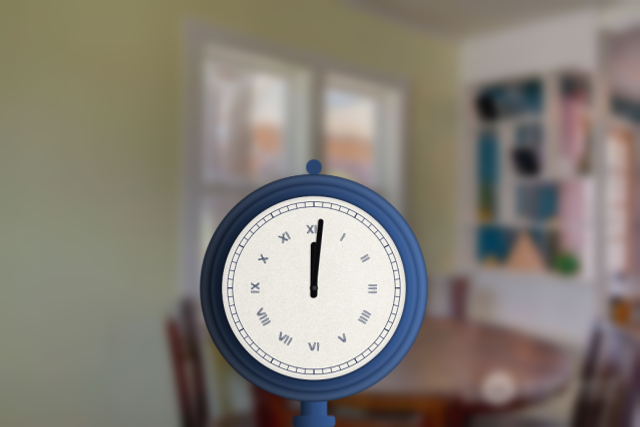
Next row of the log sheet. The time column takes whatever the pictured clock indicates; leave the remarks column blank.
12:01
